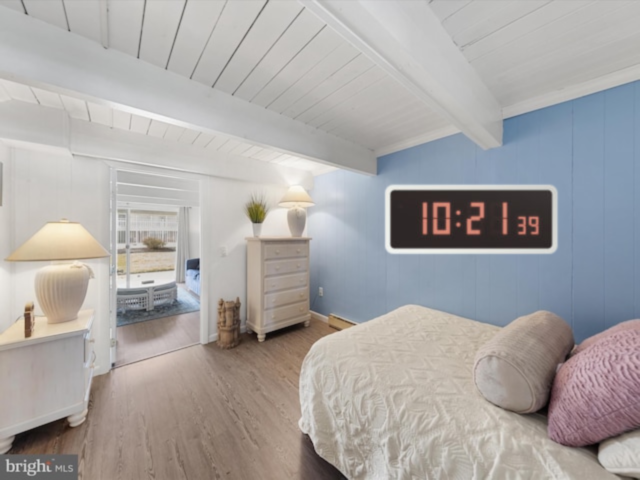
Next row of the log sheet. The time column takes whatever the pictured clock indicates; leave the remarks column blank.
10:21:39
